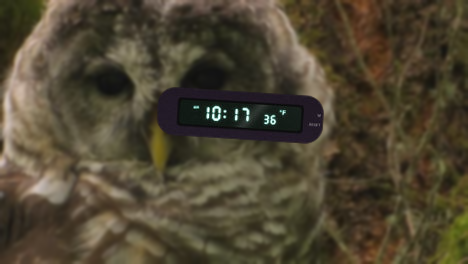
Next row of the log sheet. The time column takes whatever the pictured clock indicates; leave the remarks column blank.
10:17
